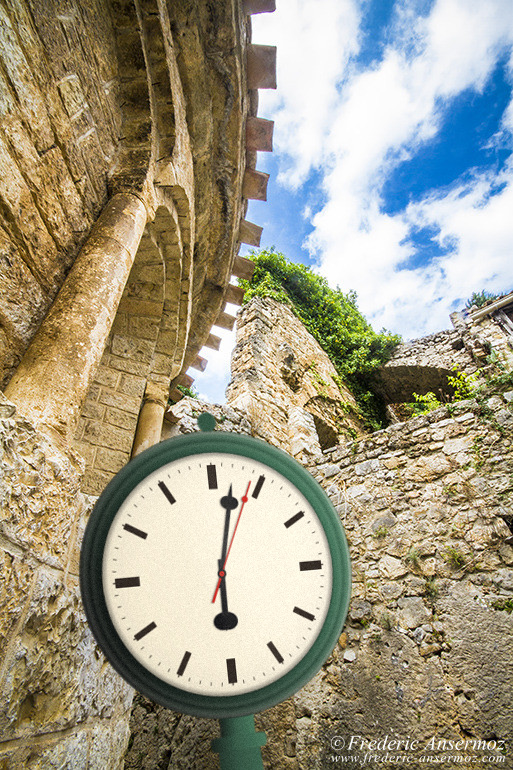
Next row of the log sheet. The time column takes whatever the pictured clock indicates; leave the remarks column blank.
6:02:04
